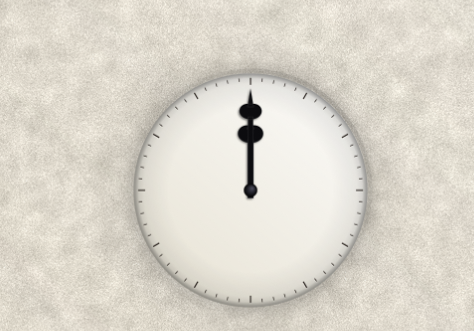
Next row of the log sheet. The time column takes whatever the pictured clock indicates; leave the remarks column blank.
12:00
